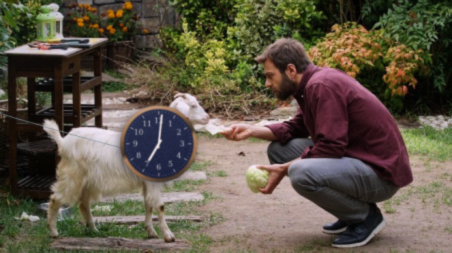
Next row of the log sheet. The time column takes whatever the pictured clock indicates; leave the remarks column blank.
7:01
